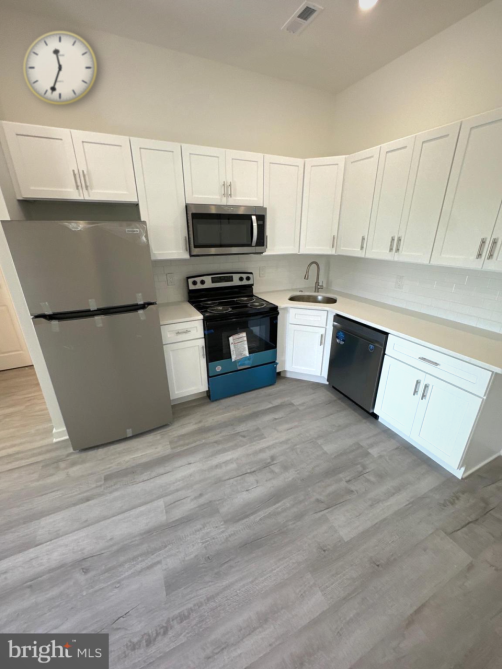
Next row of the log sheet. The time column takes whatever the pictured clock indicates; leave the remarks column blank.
11:33
